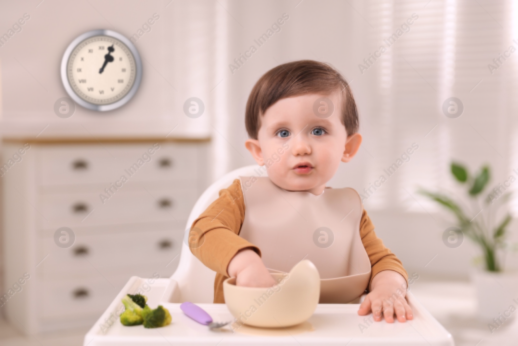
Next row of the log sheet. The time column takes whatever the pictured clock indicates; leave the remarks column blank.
1:04
